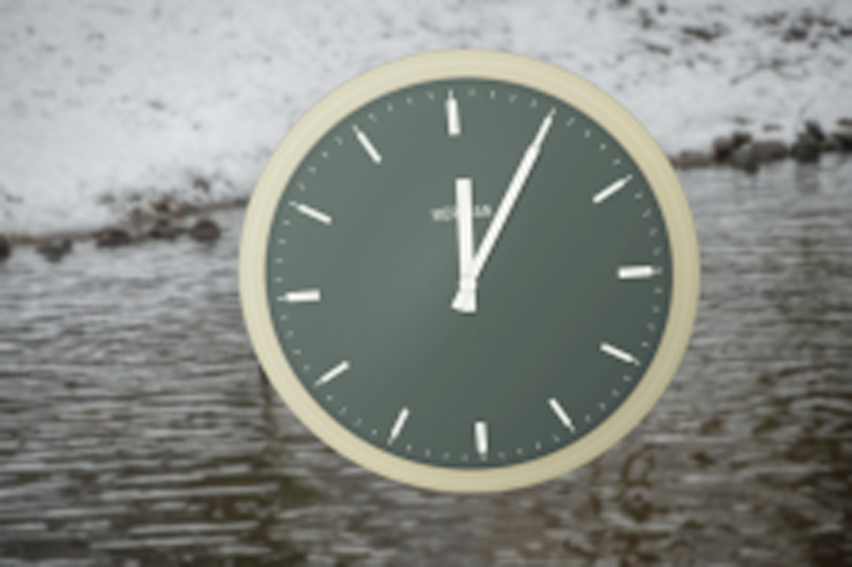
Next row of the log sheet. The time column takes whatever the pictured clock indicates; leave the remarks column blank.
12:05
